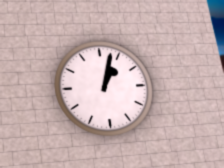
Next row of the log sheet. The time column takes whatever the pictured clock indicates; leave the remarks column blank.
1:03
